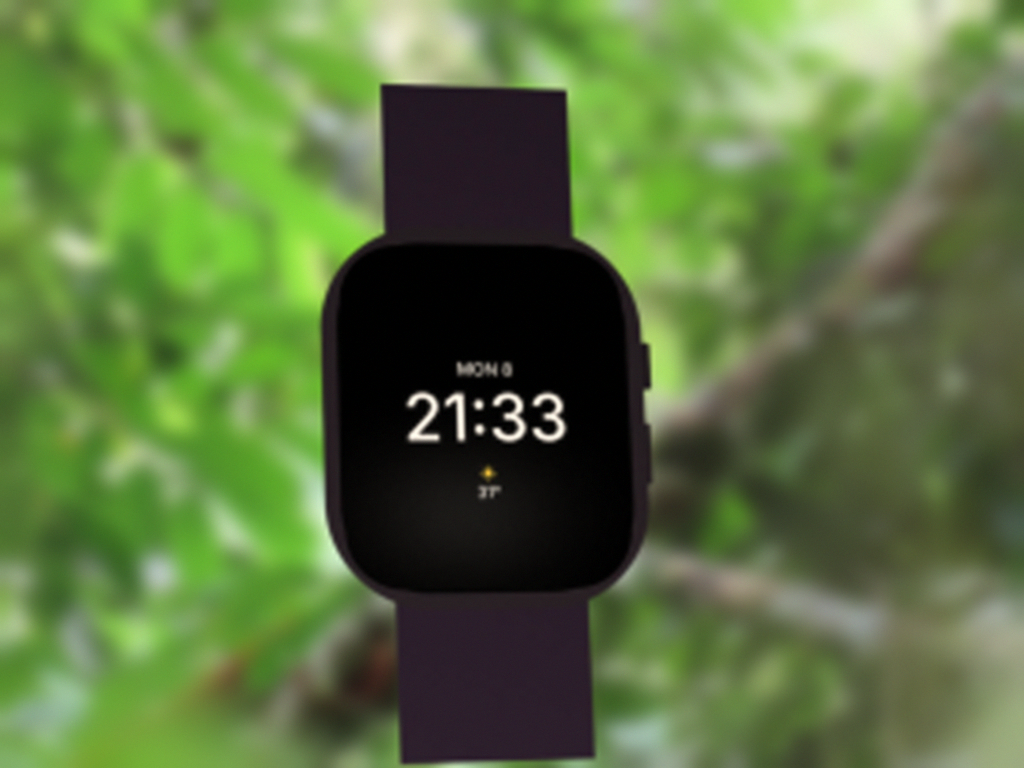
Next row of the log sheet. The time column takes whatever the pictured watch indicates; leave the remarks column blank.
21:33
